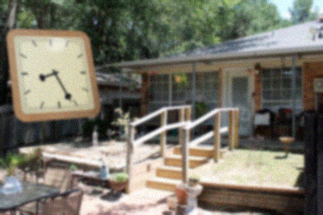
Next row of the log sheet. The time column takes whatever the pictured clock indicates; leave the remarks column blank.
8:26
